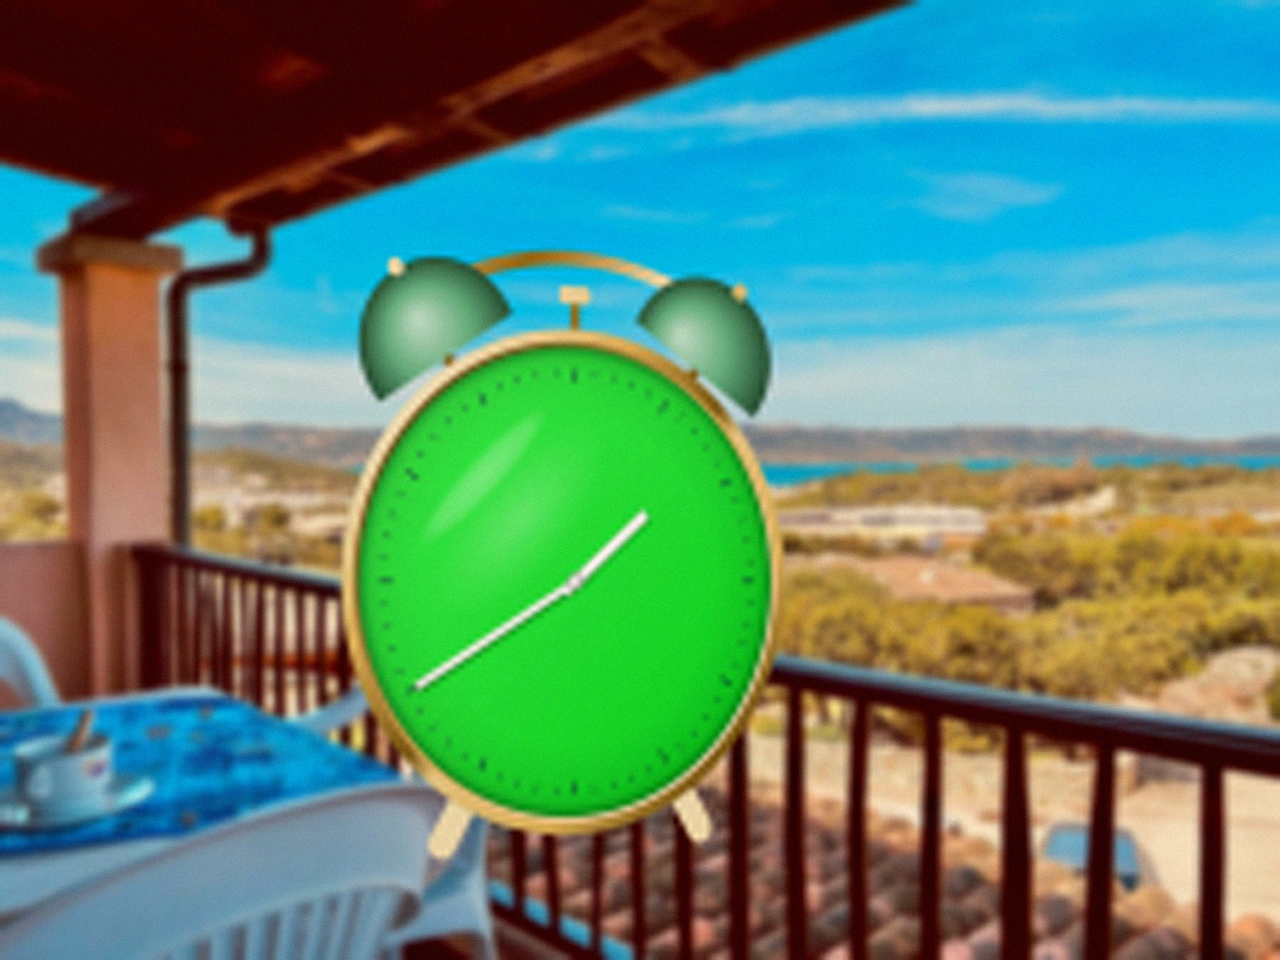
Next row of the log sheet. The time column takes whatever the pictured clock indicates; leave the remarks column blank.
1:40
